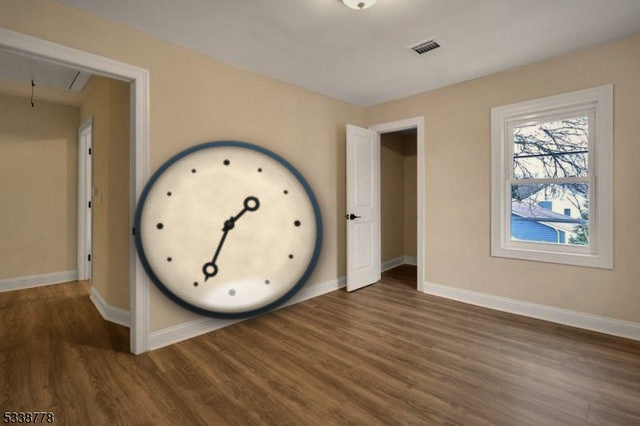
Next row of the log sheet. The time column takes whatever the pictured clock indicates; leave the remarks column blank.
1:34
